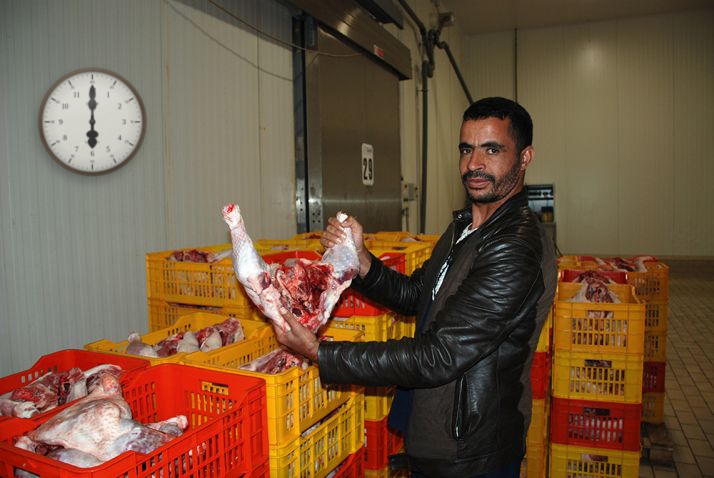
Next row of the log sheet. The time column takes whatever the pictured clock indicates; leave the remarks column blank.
6:00
